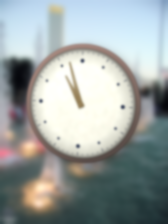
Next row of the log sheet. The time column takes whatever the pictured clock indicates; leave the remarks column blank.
10:57
